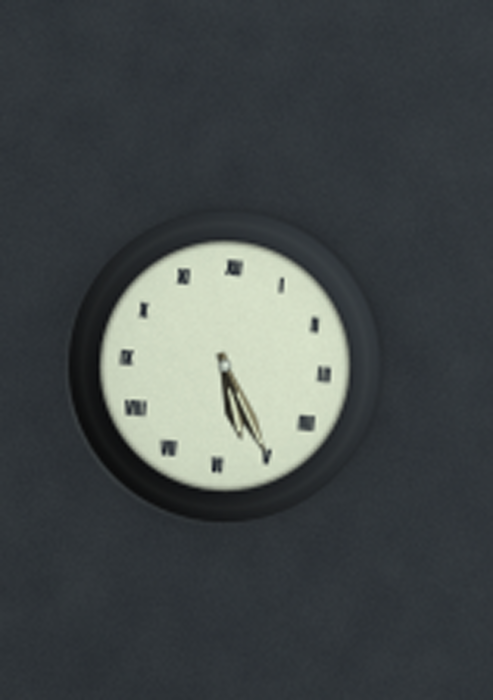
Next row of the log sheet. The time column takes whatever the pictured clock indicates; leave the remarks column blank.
5:25
